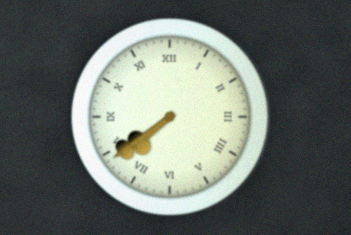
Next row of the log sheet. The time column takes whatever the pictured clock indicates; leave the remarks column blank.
7:39
